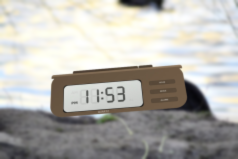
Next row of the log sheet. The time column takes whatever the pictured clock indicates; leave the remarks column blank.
11:53
